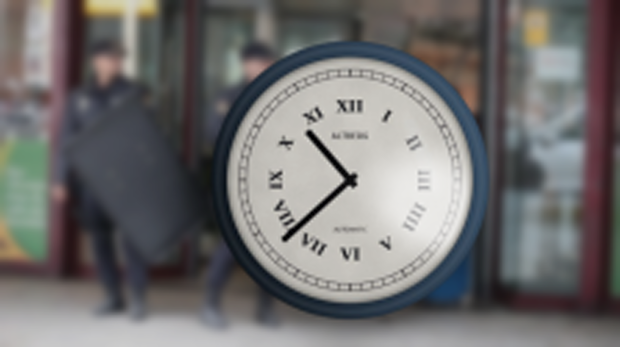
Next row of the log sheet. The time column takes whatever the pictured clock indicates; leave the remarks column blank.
10:38
